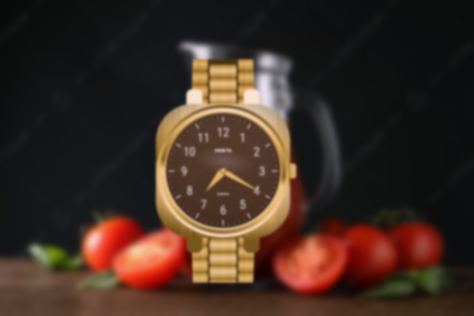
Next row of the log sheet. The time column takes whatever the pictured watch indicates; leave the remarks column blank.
7:20
